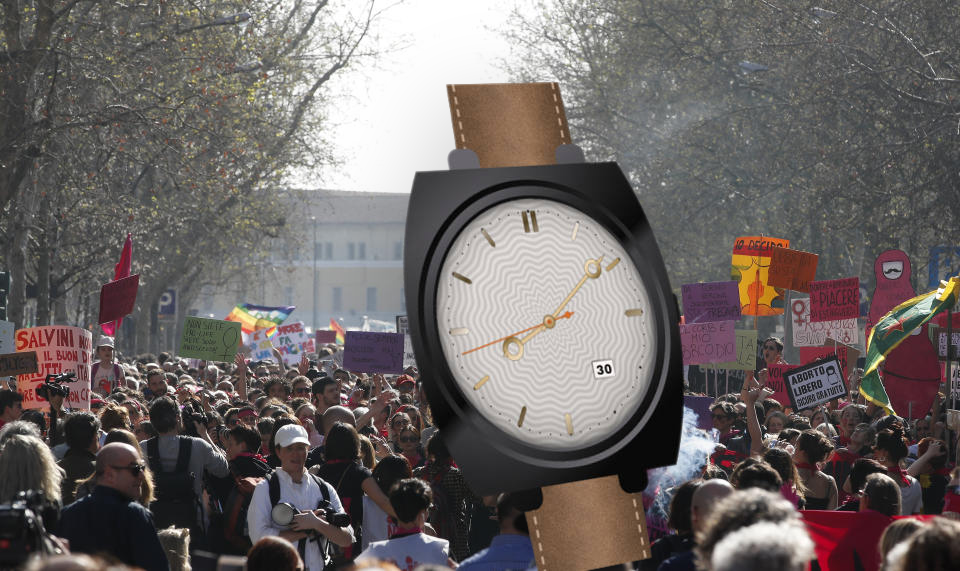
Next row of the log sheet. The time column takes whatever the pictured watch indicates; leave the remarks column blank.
8:08:43
